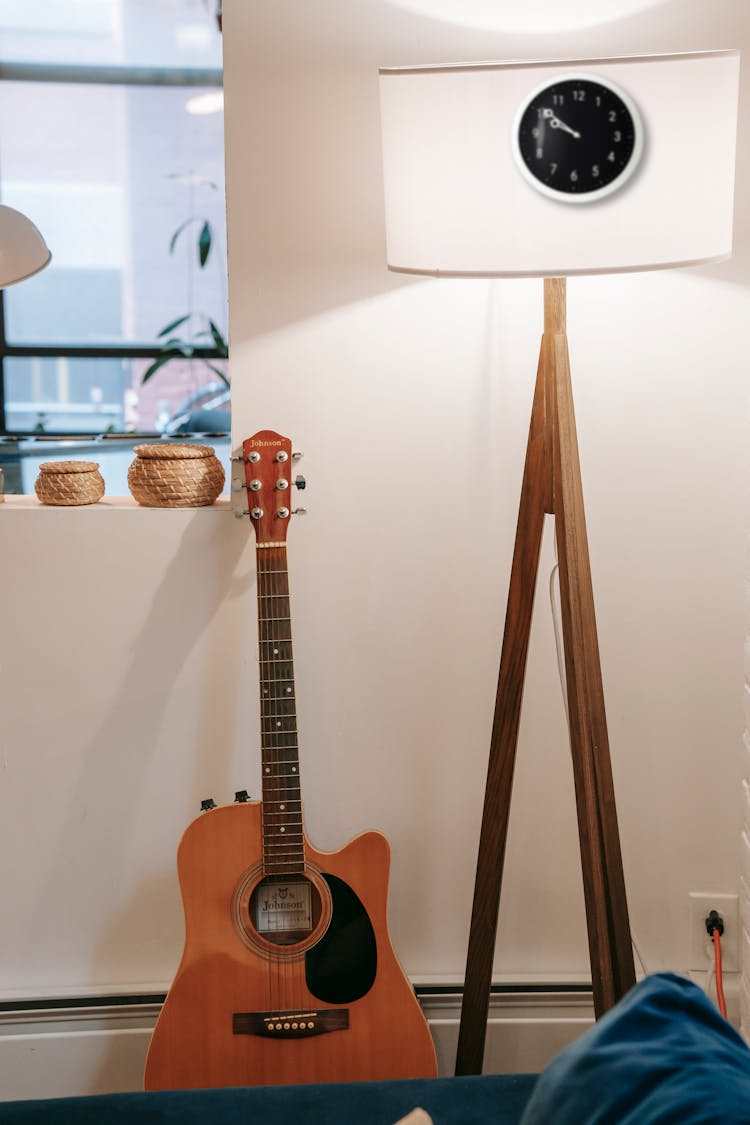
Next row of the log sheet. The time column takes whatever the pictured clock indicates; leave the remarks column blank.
9:51
